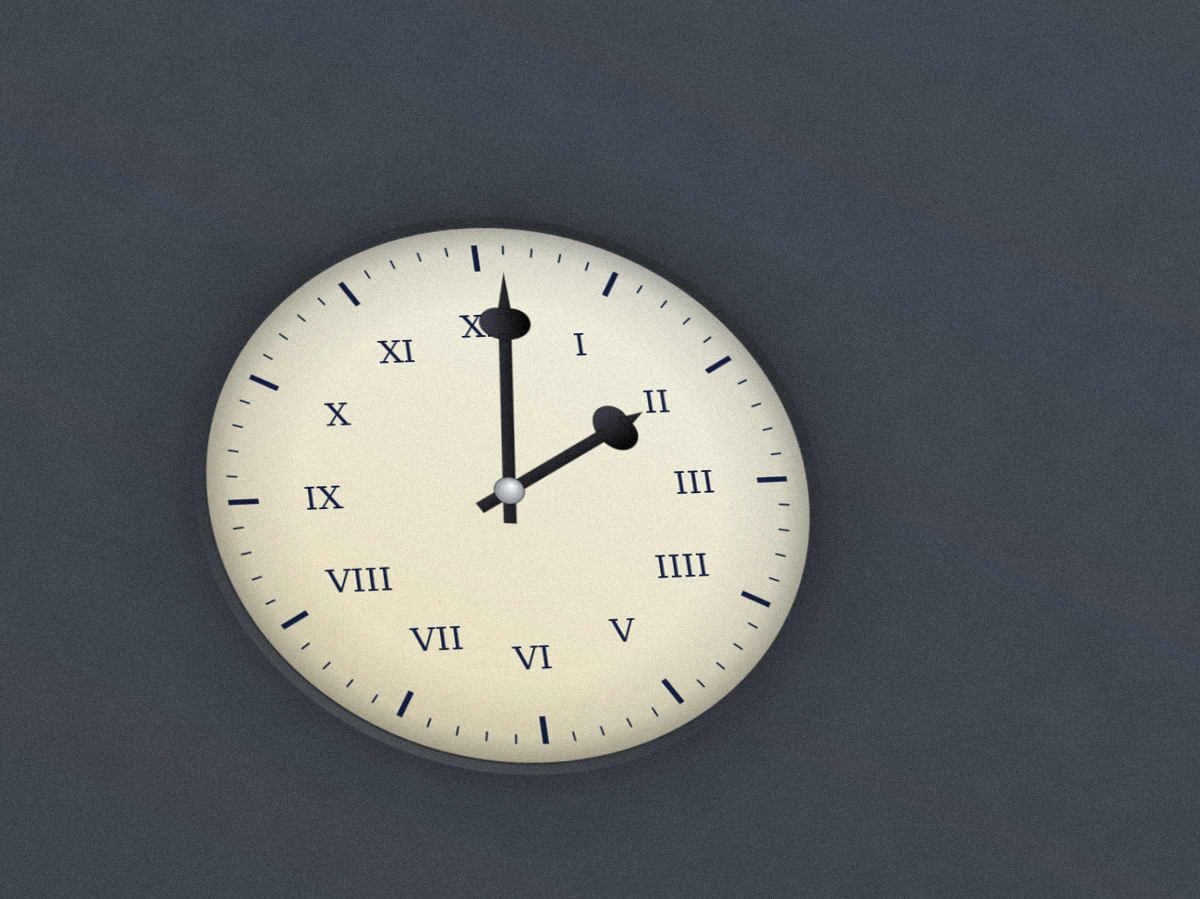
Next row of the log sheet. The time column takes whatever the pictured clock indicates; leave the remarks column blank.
2:01
